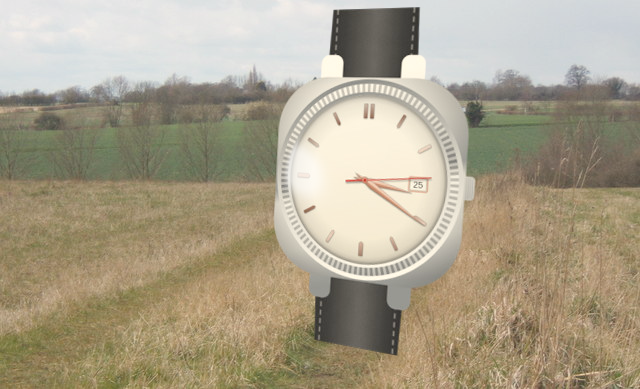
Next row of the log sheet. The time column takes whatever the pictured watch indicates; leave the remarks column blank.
3:20:14
